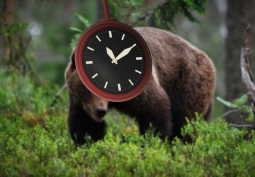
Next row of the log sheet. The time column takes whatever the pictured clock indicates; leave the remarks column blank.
11:10
